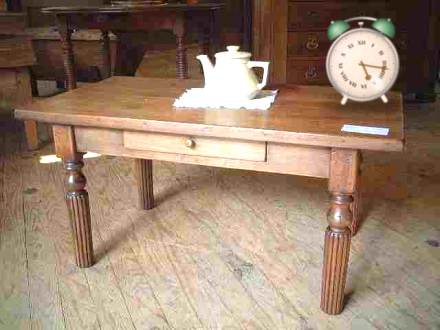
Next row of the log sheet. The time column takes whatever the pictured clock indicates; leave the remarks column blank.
5:17
